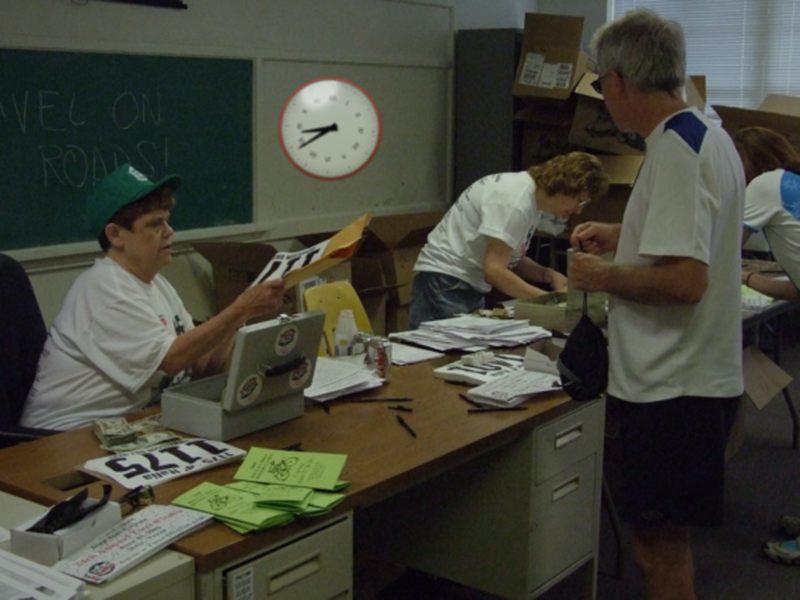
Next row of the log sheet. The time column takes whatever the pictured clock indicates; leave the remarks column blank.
8:39
